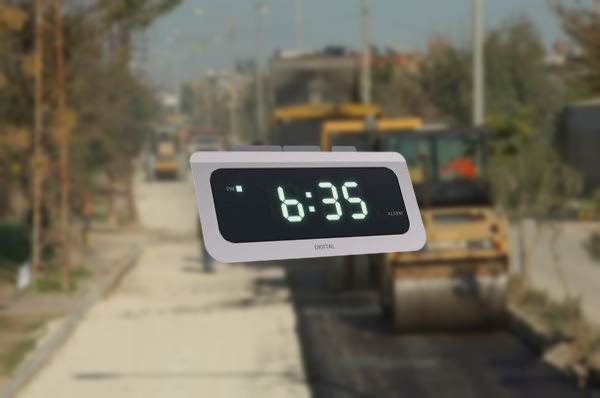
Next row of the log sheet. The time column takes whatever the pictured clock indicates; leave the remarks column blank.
6:35
